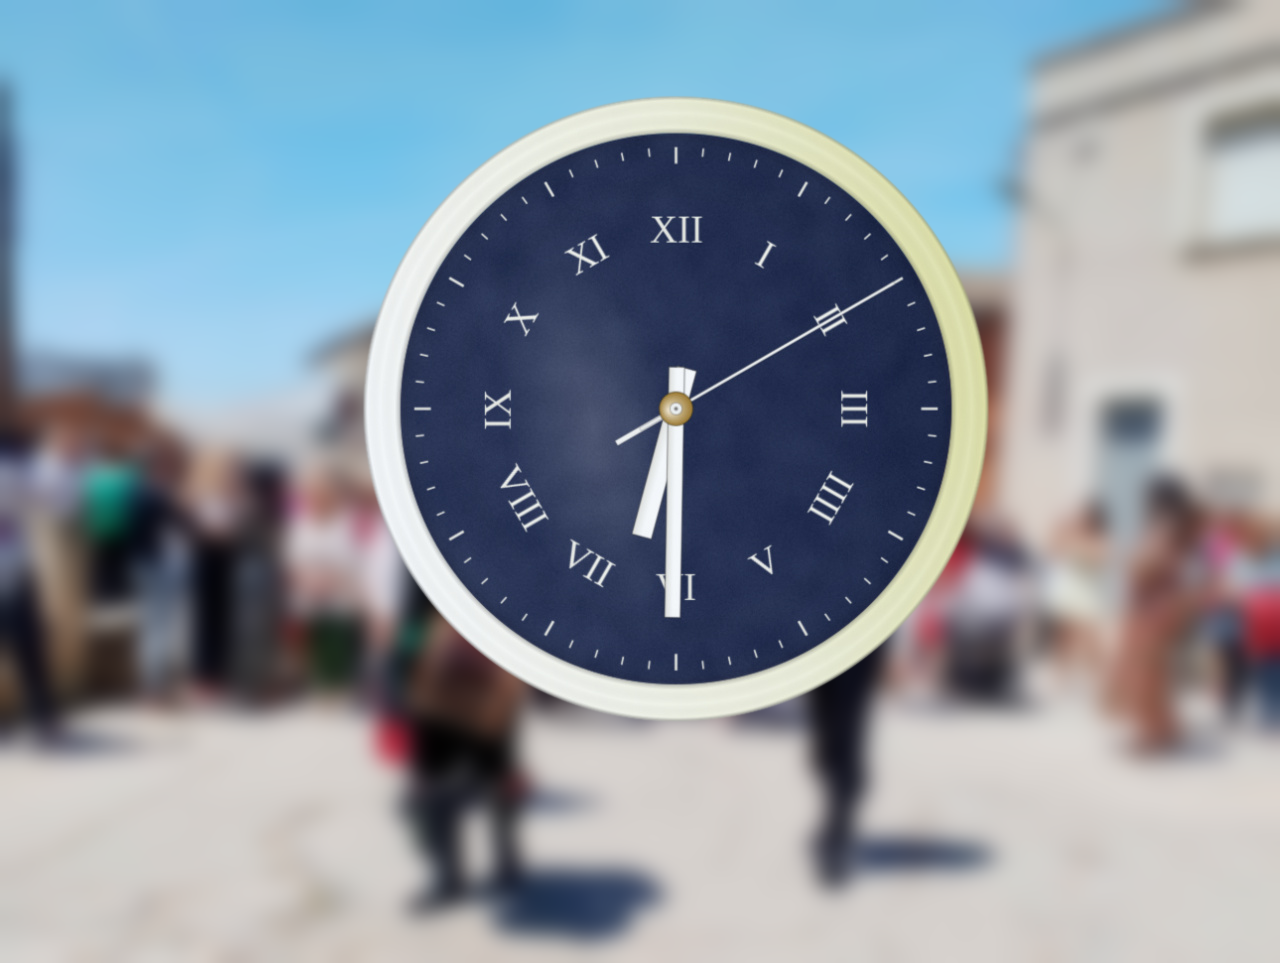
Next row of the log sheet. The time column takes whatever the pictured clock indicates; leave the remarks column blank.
6:30:10
